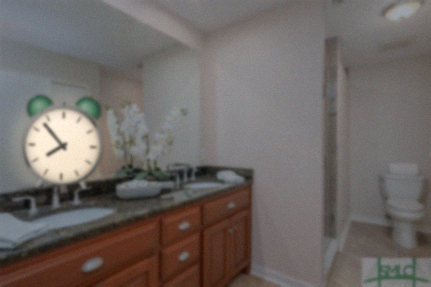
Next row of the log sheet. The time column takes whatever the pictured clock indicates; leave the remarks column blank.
7:53
